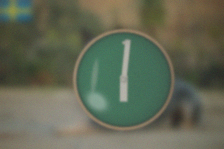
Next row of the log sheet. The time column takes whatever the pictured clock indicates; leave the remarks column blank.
6:01
